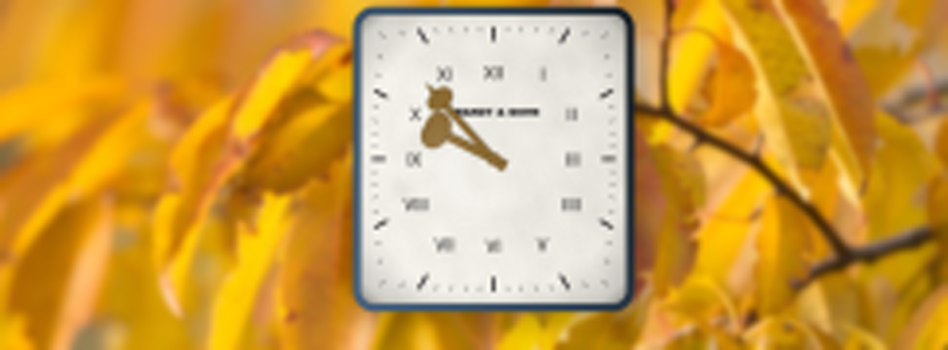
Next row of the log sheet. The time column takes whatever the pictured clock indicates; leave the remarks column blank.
9:53
